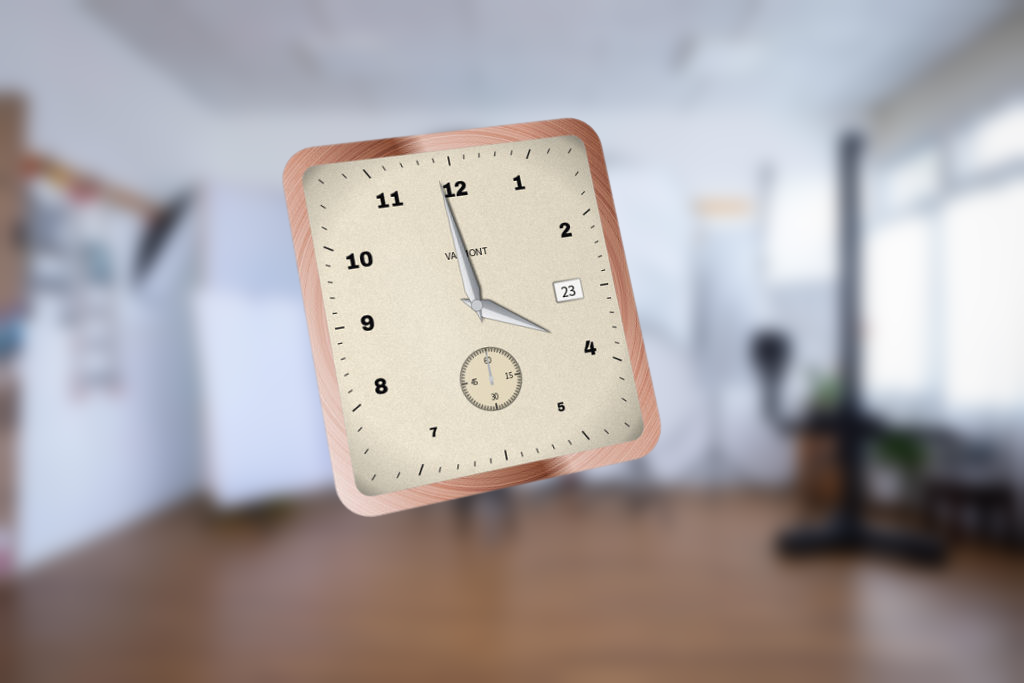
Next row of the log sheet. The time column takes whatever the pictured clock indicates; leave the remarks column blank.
3:59
